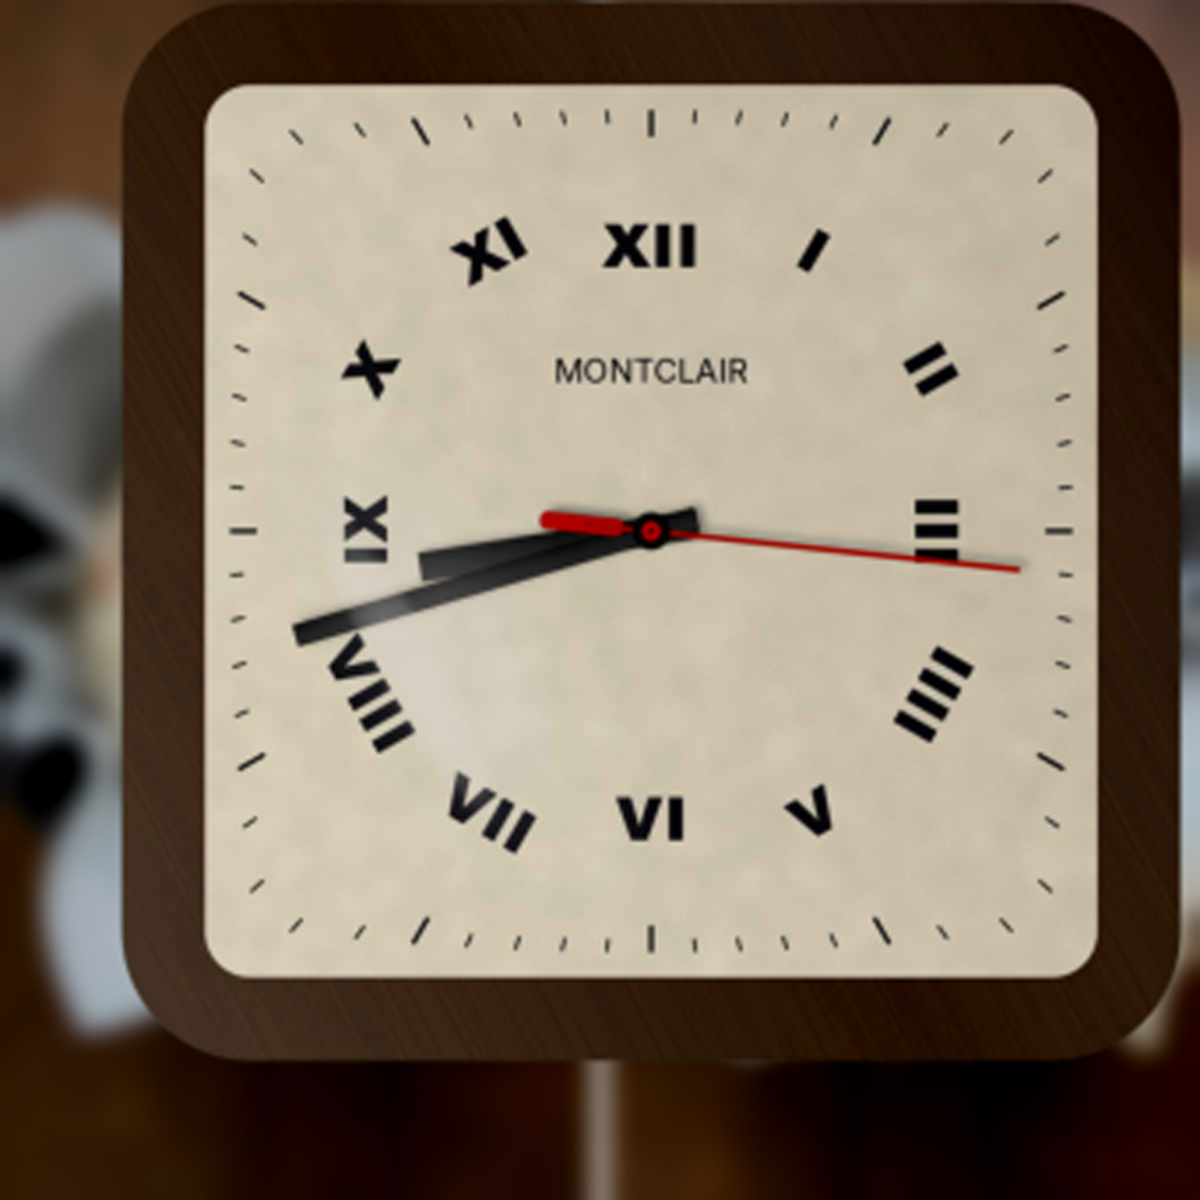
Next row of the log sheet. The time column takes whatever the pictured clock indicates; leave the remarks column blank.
8:42:16
